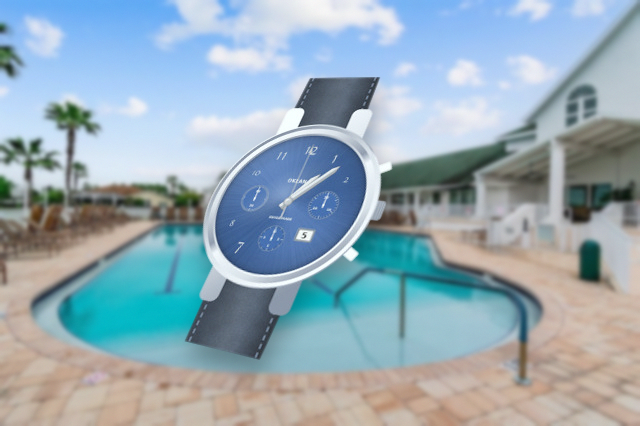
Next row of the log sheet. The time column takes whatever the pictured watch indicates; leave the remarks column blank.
1:07
